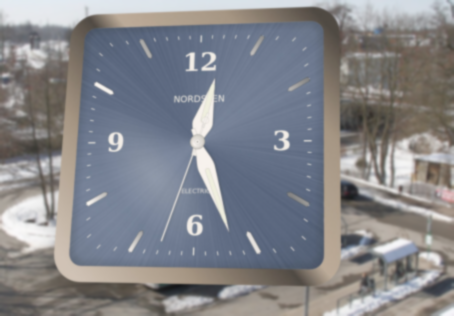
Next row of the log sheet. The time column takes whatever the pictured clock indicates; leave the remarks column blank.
12:26:33
